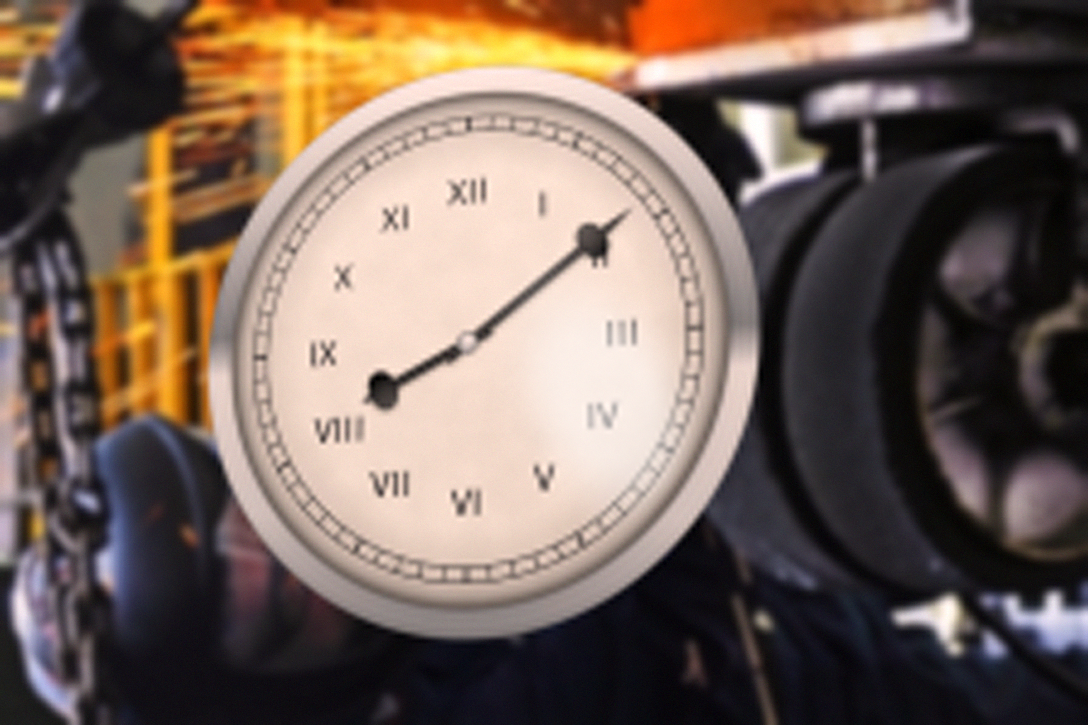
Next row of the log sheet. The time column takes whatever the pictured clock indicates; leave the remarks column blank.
8:09
